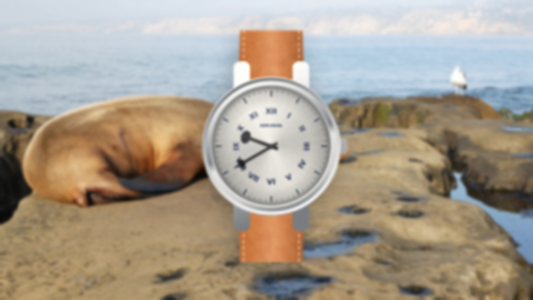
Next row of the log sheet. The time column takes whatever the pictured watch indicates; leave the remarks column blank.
9:40
